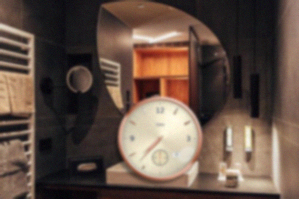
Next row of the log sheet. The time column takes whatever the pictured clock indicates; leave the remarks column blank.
7:37
